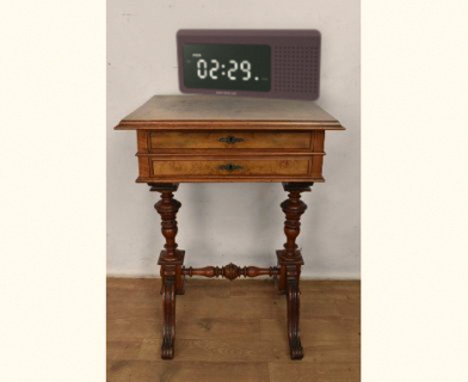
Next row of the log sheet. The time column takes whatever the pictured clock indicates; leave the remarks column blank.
2:29
